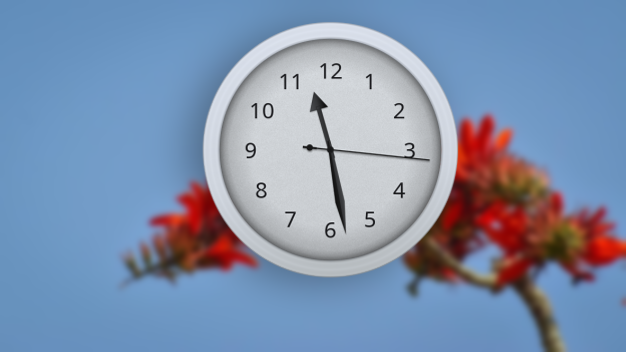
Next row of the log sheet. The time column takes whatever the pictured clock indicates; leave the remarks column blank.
11:28:16
